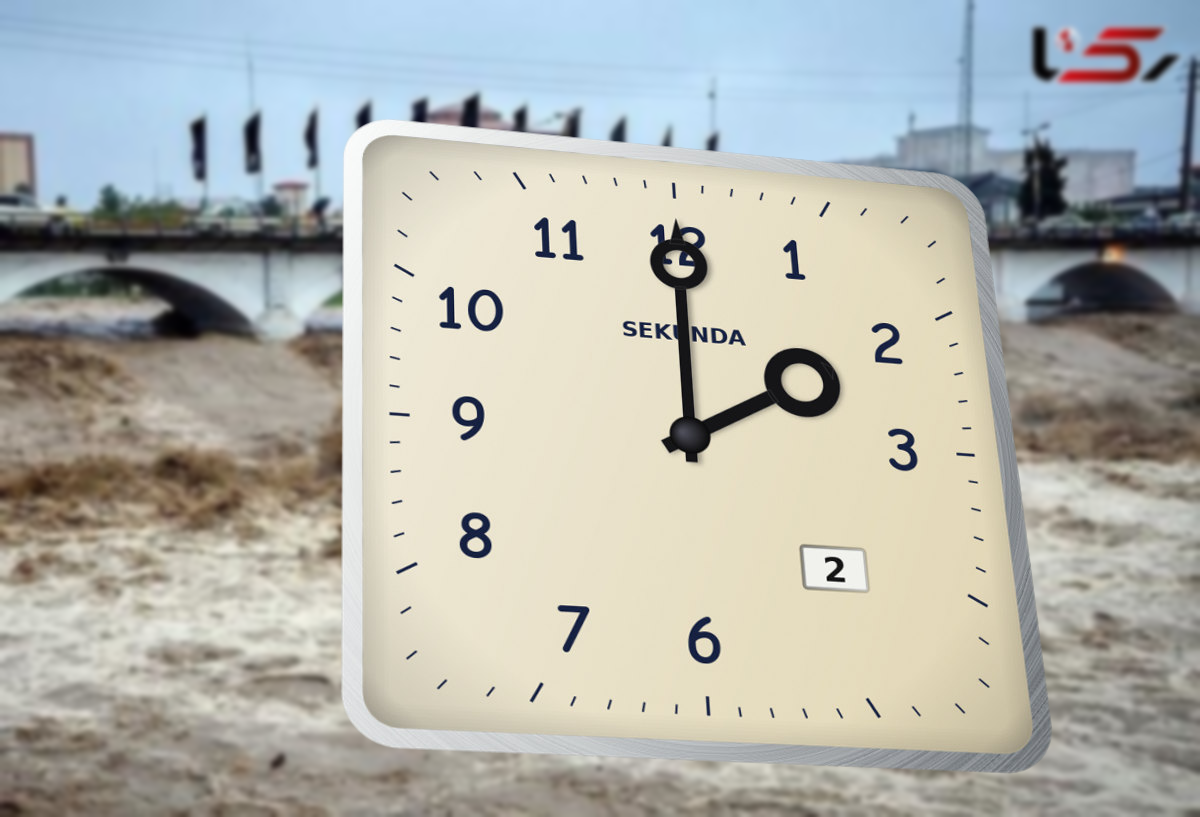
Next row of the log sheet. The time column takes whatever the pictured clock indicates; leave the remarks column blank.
2:00
